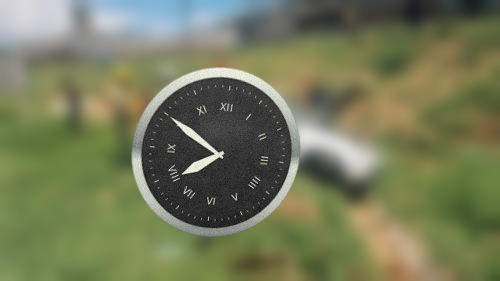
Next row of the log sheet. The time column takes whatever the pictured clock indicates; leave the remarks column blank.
7:50
